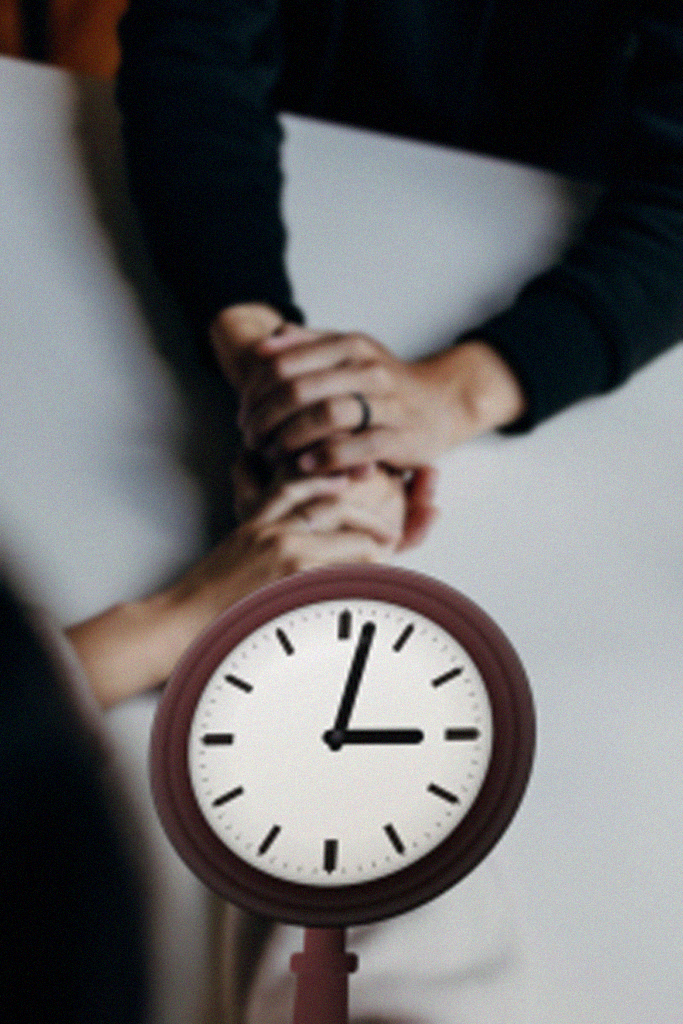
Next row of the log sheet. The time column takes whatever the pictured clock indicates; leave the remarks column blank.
3:02
